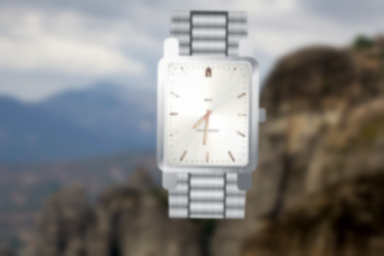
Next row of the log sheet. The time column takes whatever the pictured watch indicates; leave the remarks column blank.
7:31
